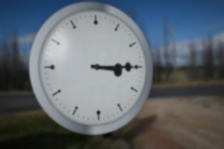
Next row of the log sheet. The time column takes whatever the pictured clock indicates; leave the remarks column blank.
3:15
